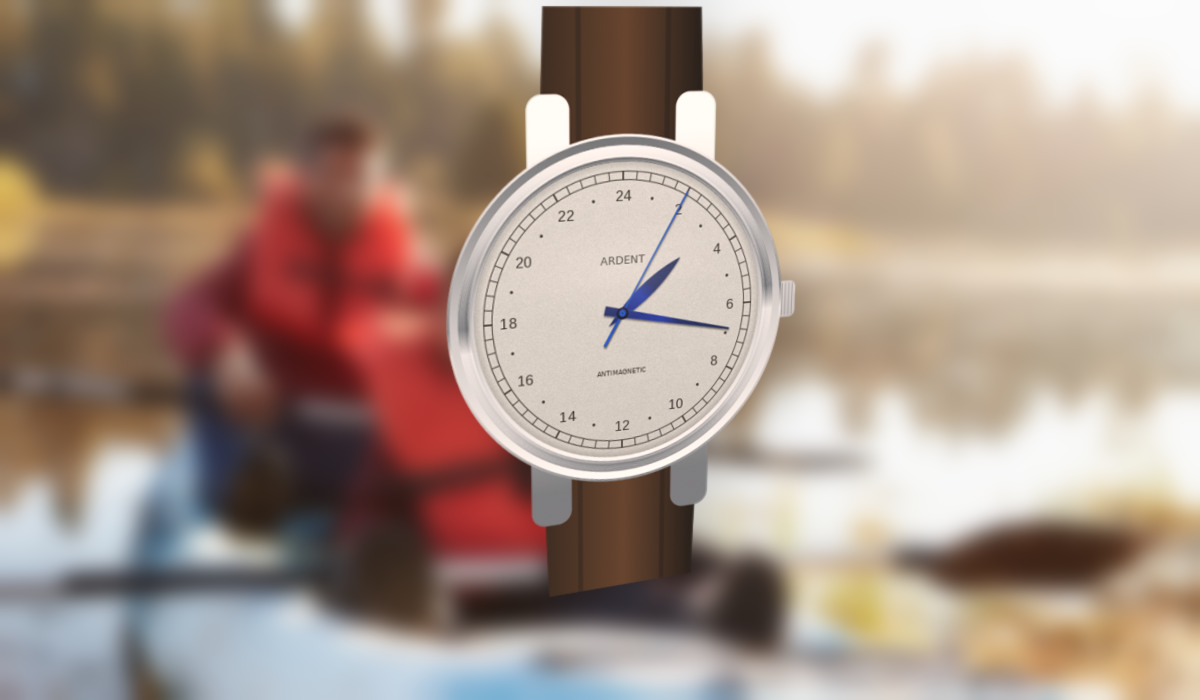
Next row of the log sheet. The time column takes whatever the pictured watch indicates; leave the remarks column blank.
3:17:05
